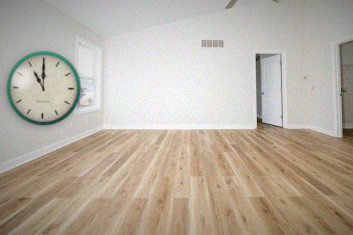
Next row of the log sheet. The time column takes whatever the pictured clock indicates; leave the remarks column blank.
11:00
